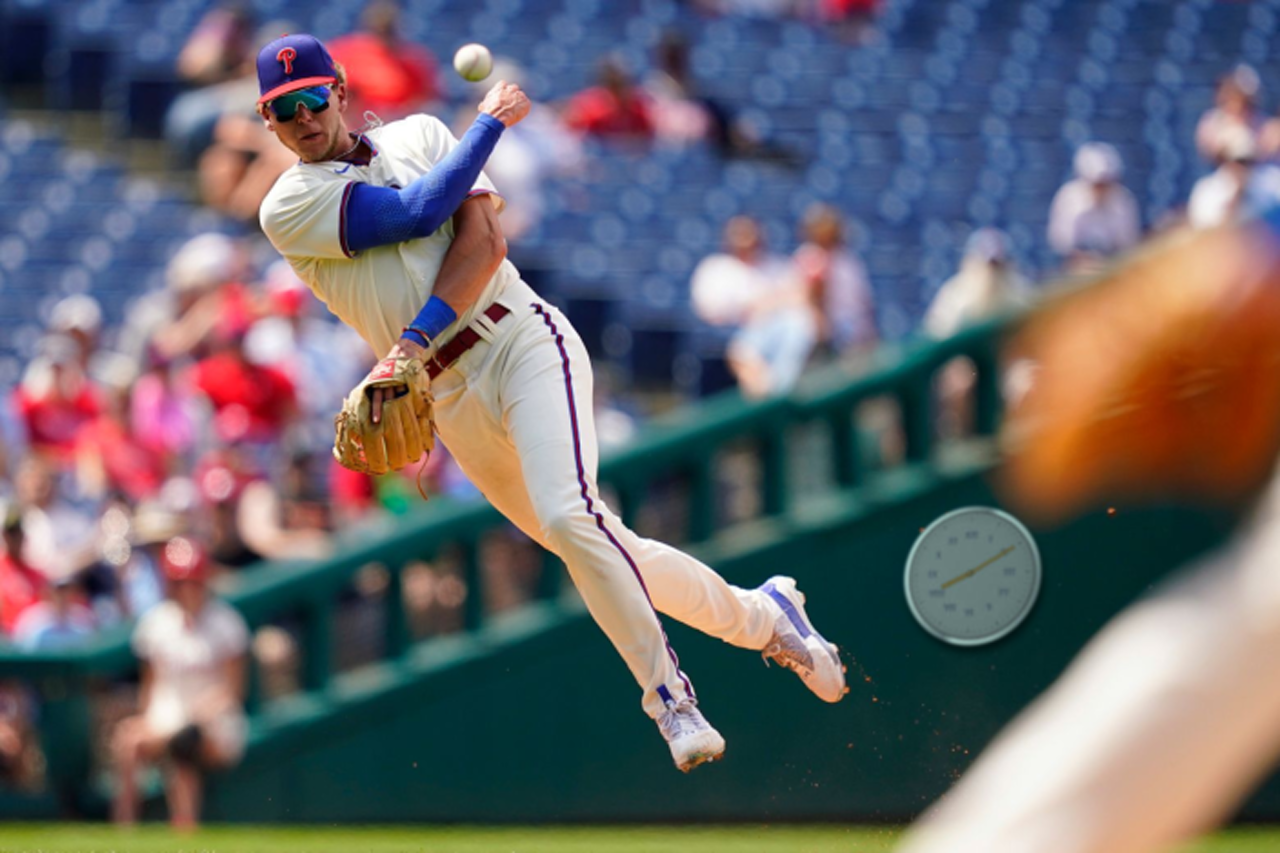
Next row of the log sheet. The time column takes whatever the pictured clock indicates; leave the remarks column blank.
8:10
